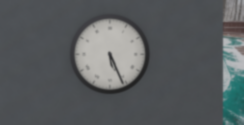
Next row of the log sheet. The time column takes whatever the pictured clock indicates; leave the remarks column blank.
5:26
